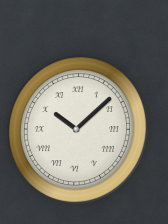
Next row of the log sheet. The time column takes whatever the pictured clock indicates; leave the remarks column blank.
10:08
